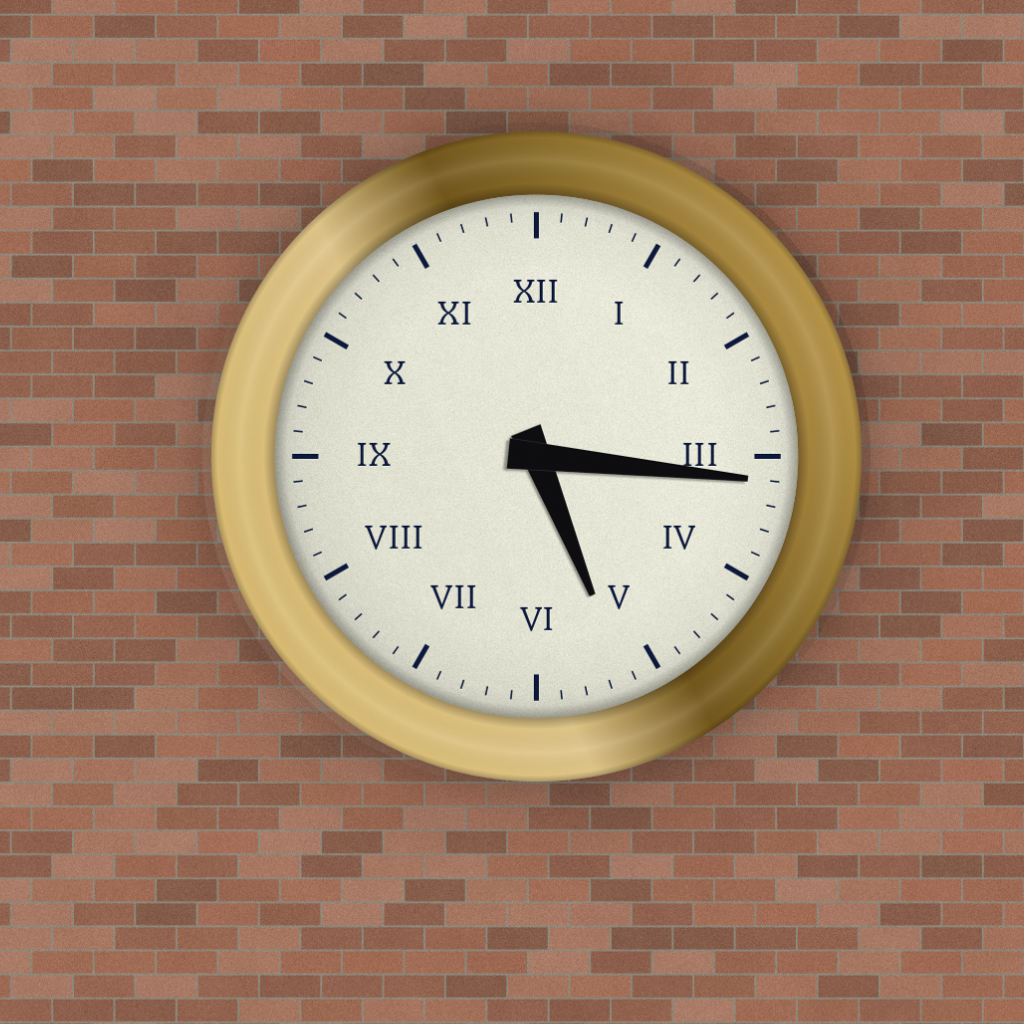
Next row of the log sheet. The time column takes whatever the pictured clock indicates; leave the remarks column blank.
5:16
